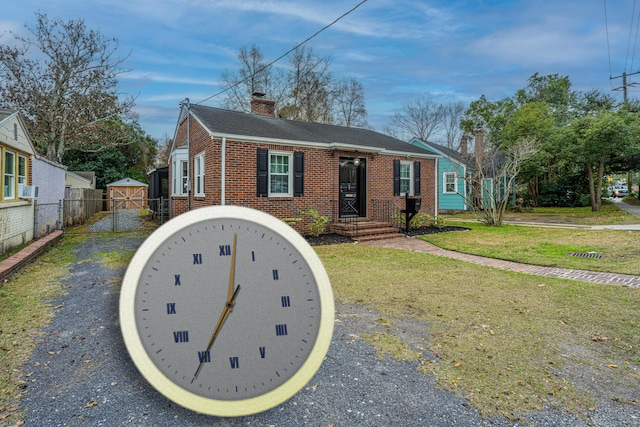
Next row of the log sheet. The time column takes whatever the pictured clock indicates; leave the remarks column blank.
7:01:35
